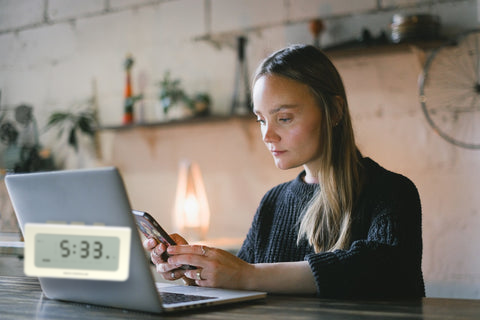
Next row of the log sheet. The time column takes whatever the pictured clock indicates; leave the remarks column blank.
5:33
